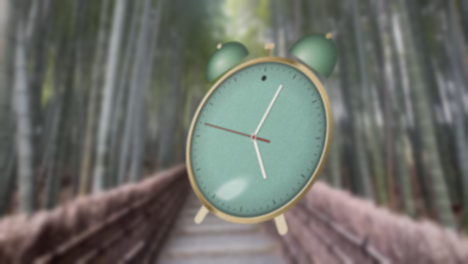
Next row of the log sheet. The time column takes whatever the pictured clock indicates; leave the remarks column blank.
5:03:47
